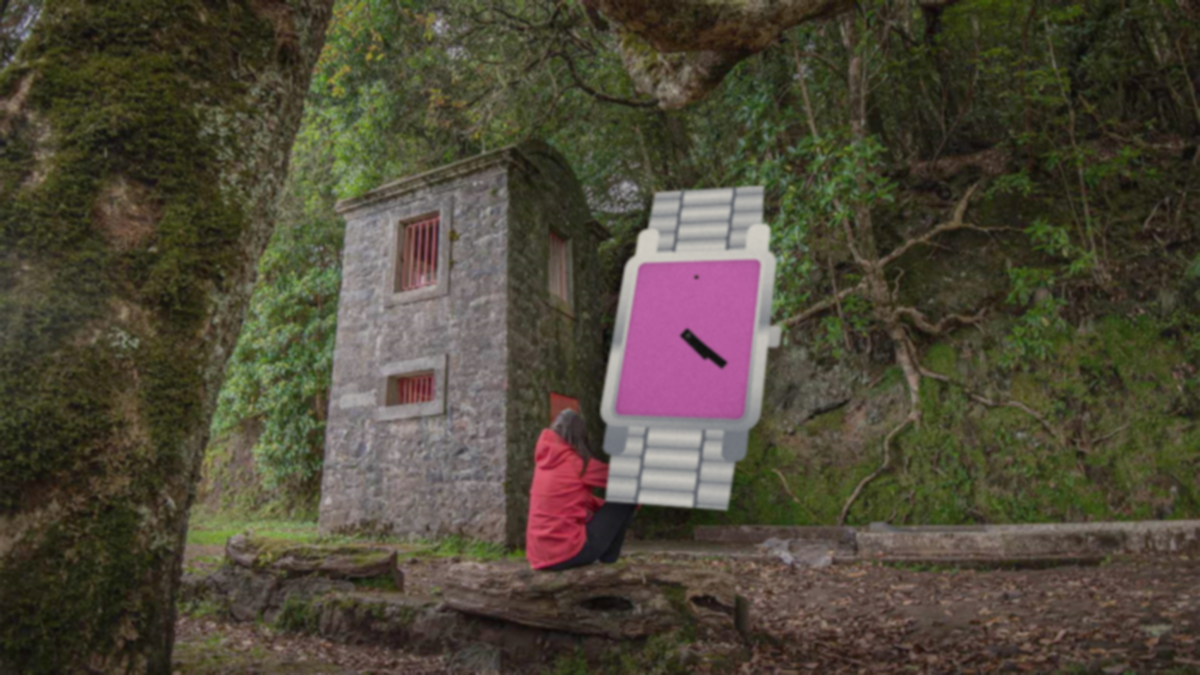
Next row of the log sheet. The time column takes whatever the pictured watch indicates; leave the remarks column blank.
4:21
